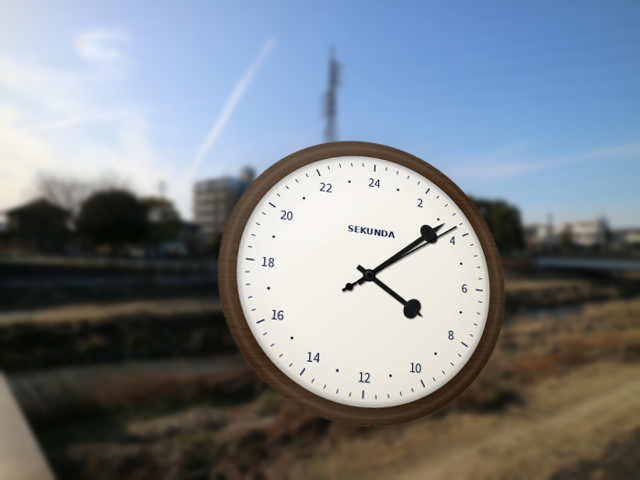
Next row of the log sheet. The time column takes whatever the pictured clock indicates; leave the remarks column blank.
8:08:09
